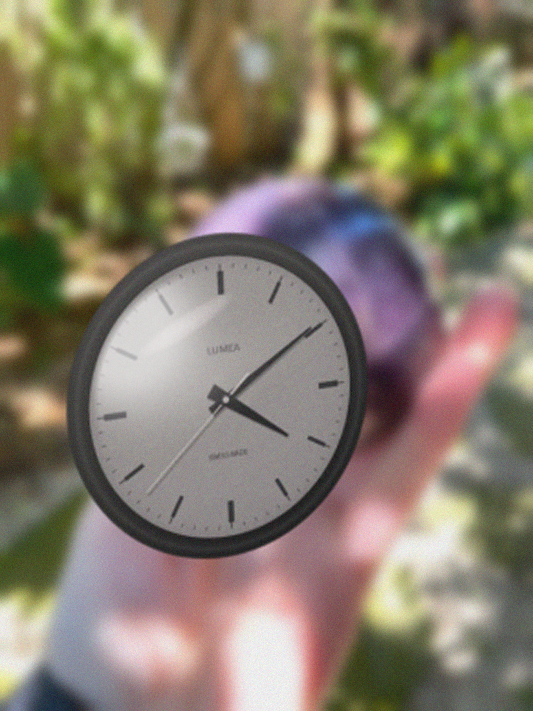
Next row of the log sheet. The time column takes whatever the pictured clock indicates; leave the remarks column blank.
4:09:38
